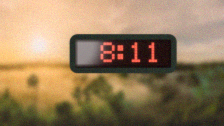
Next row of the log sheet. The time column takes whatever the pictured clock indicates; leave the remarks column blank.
8:11
